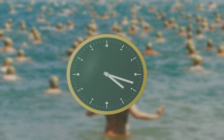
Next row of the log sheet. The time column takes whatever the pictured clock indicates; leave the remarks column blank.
4:18
